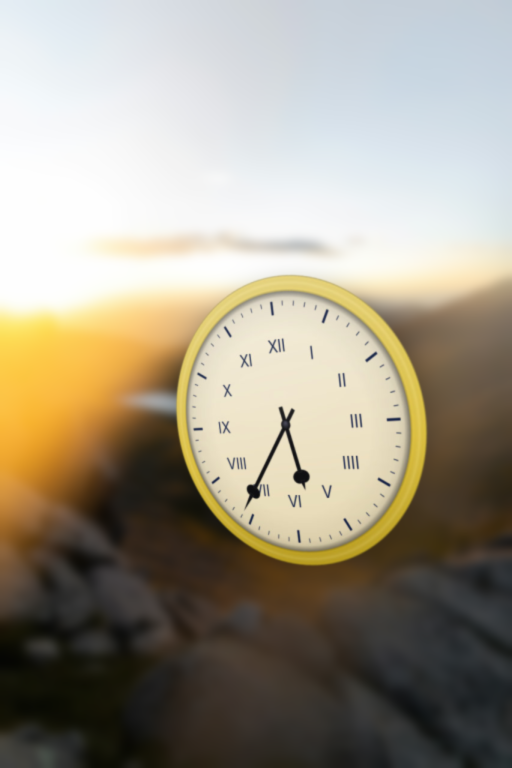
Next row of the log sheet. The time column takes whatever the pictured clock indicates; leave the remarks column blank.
5:36
